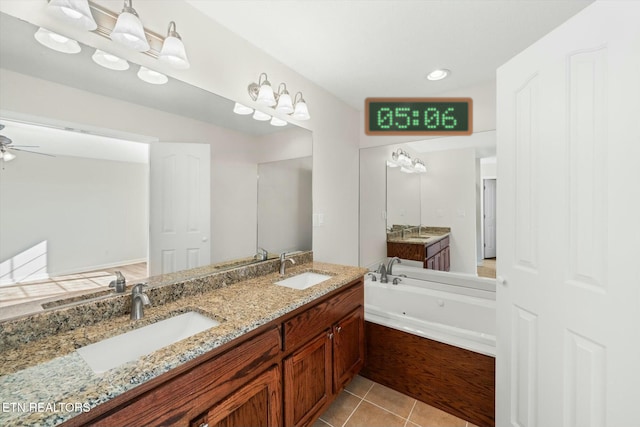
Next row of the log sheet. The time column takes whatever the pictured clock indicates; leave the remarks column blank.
5:06
